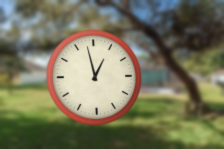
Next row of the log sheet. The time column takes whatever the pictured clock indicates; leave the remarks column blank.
12:58
